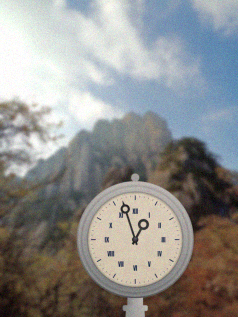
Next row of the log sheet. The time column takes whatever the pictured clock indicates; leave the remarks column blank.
12:57
